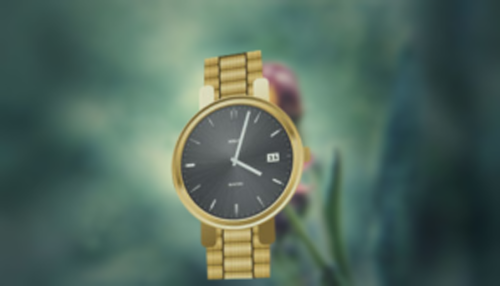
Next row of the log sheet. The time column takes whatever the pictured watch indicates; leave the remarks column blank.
4:03
